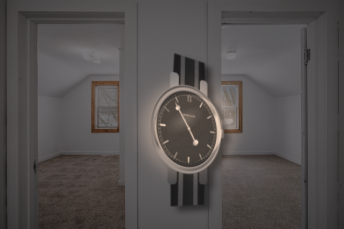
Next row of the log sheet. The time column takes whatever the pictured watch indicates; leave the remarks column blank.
4:54
